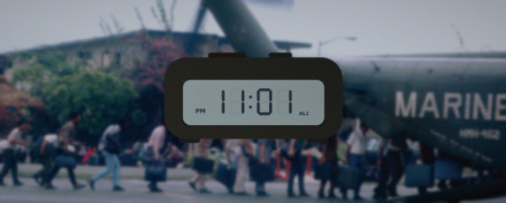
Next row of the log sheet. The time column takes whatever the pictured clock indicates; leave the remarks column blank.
11:01
